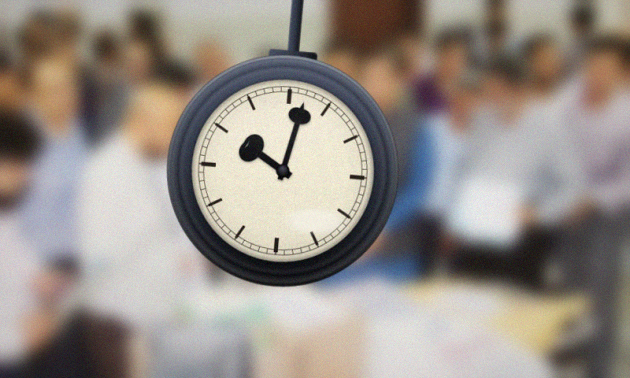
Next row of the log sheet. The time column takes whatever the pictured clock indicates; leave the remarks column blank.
10:02
